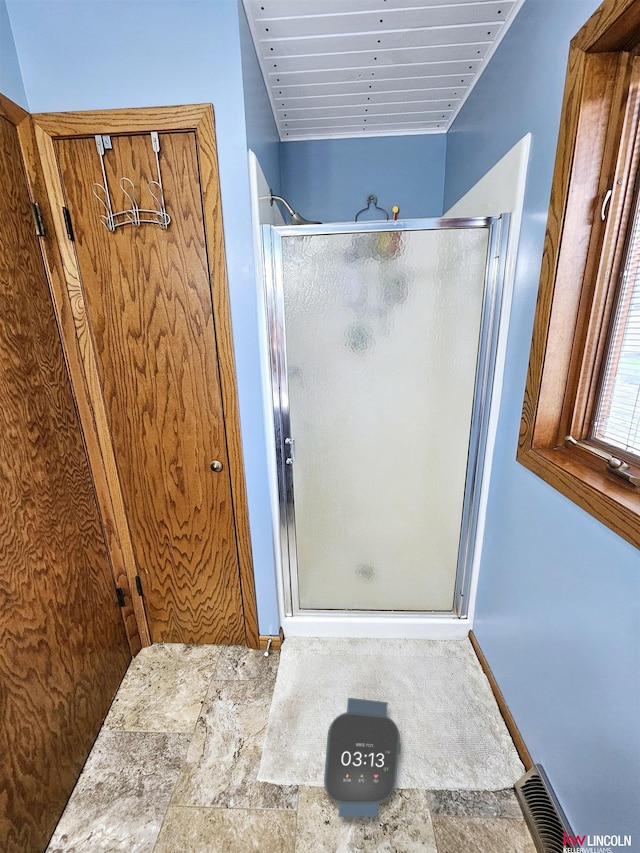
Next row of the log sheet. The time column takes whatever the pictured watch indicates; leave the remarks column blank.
3:13
